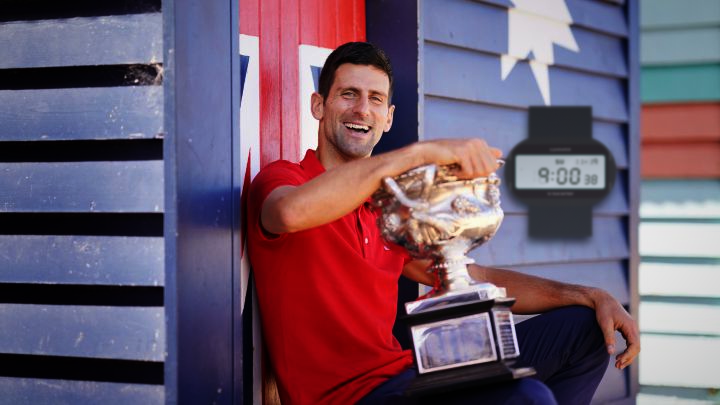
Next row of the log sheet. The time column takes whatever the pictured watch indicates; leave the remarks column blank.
9:00
